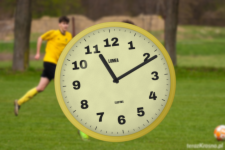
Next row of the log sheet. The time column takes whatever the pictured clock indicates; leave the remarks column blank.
11:11
